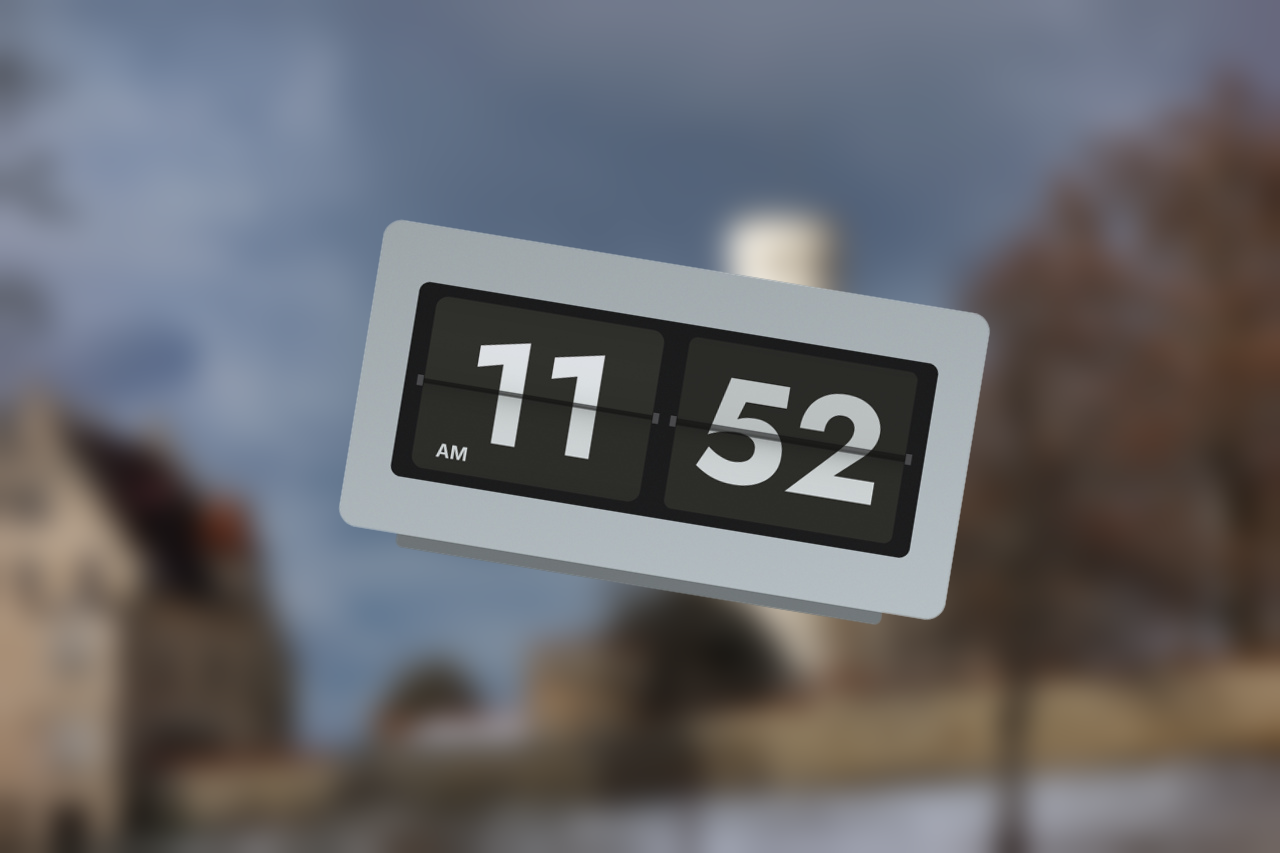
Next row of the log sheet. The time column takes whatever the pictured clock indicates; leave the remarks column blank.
11:52
